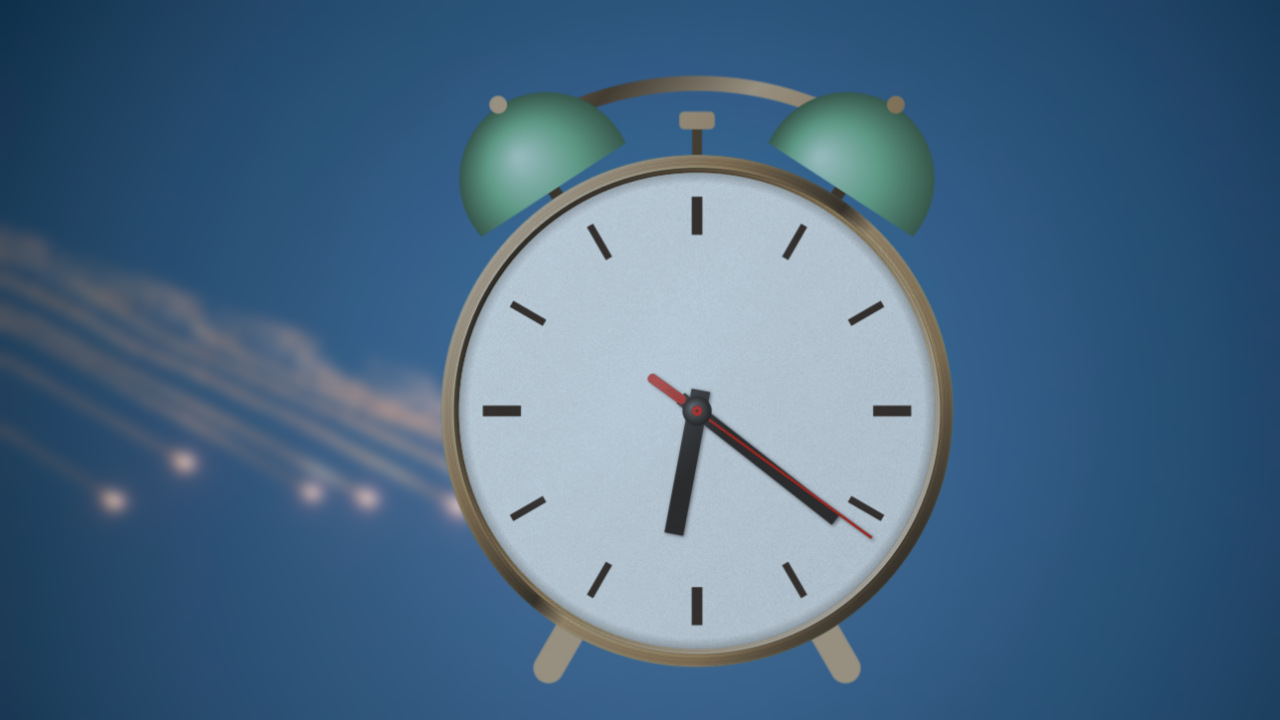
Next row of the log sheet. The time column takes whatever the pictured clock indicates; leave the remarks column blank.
6:21:21
